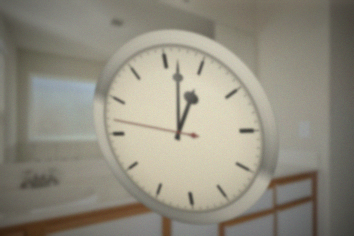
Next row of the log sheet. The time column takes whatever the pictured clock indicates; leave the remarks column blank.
1:01:47
